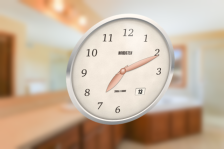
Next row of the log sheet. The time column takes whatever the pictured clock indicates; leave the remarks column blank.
7:11
